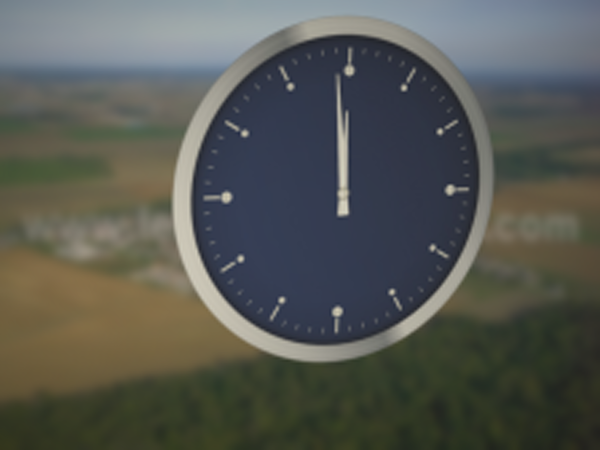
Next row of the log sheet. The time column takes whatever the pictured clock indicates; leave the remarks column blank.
11:59
